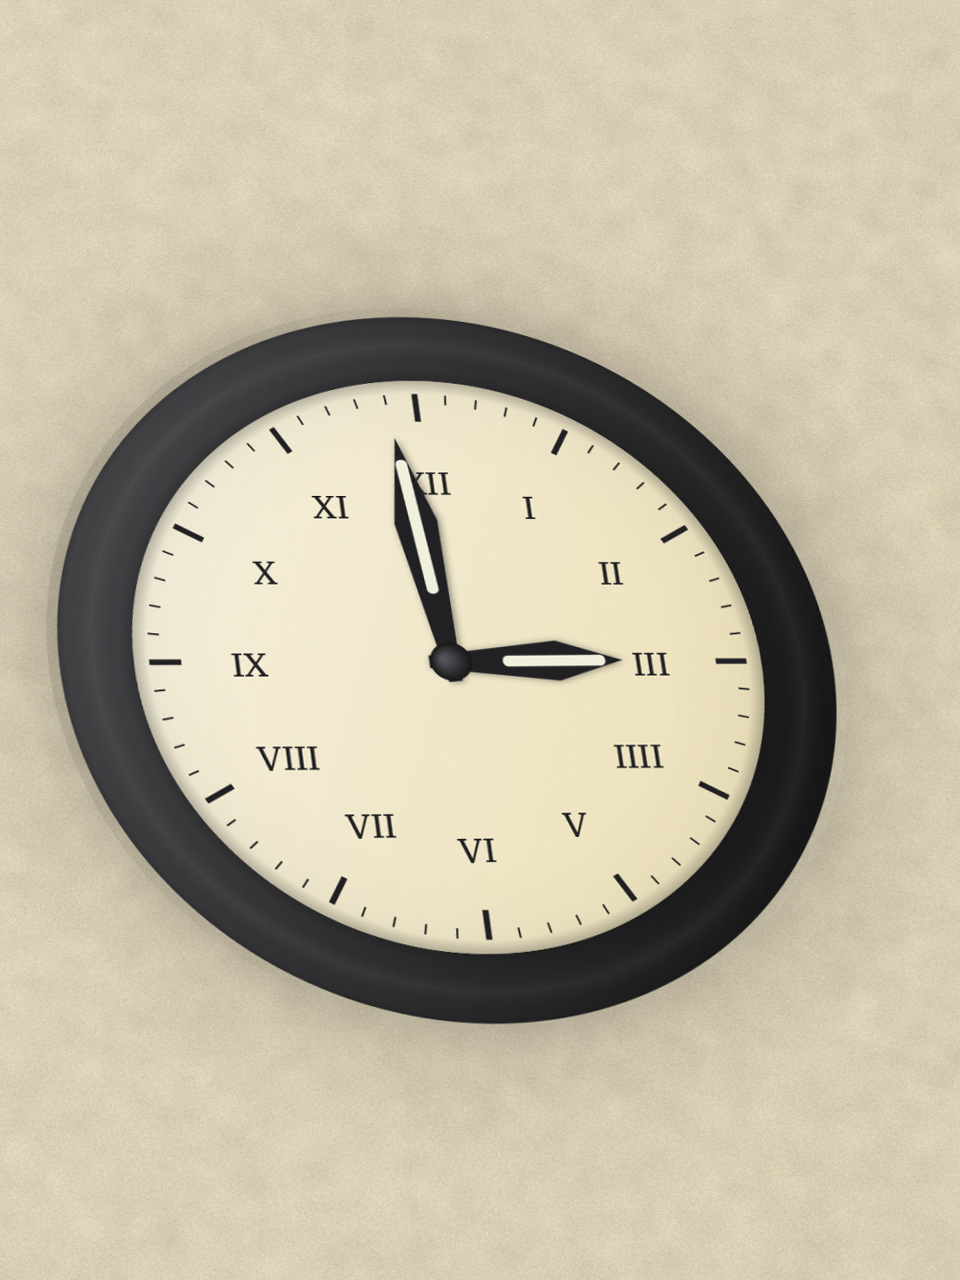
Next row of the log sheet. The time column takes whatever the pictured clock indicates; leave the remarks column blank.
2:59
